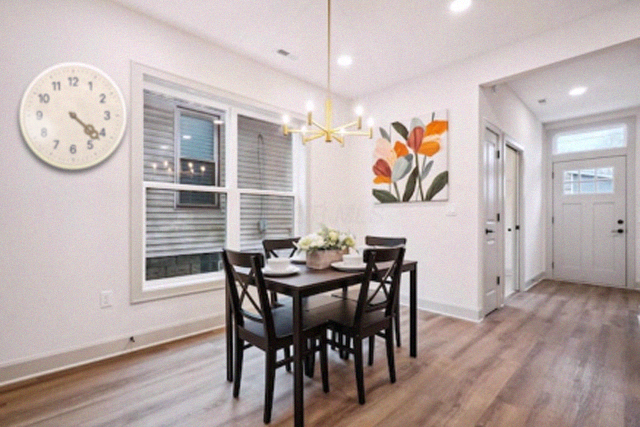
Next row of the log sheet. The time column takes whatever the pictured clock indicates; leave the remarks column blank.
4:22
